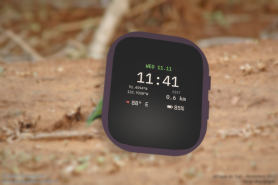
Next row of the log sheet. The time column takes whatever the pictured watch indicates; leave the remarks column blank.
11:41
